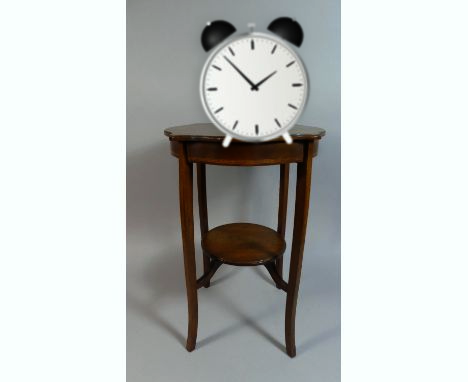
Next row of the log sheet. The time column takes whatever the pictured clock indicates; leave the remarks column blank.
1:53
